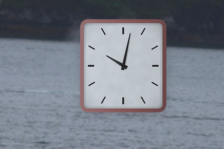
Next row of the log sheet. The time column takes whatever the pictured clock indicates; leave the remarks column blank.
10:02
